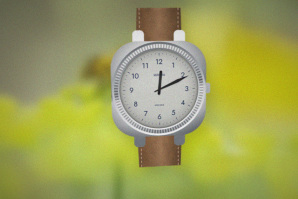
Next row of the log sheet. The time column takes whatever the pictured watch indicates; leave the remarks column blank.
12:11
